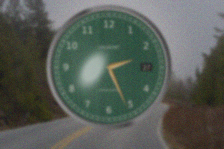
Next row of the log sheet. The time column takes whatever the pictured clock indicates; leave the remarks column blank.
2:26
